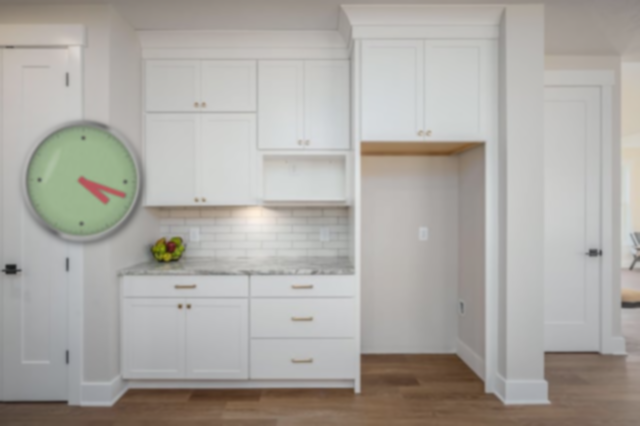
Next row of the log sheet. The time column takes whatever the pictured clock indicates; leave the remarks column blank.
4:18
